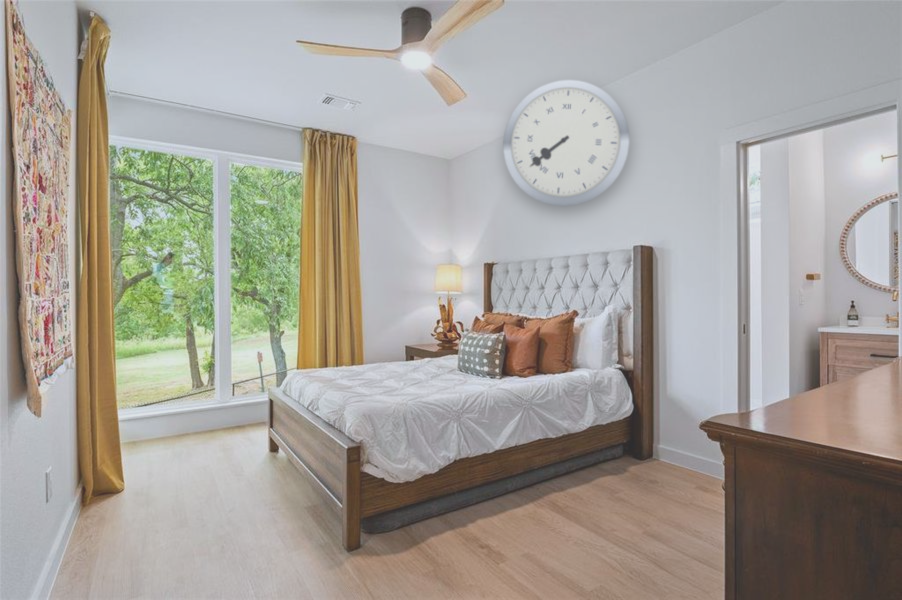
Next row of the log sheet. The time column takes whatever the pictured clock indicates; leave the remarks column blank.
7:38
